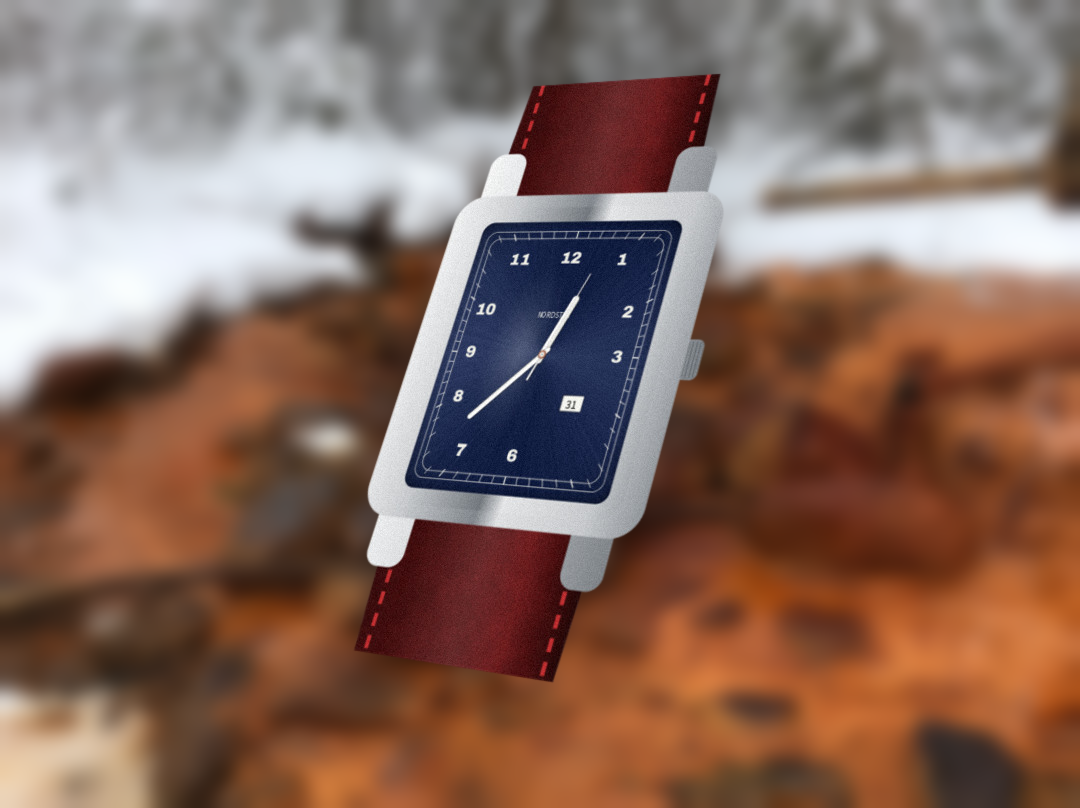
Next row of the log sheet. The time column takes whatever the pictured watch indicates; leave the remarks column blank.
12:37:03
